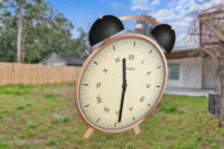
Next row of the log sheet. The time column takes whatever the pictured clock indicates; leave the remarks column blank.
11:29
